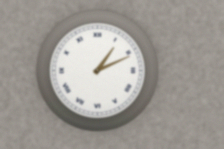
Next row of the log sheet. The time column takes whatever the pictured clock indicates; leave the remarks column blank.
1:11
